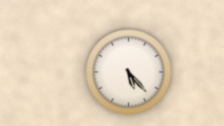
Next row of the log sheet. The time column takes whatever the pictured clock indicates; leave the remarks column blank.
5:23
